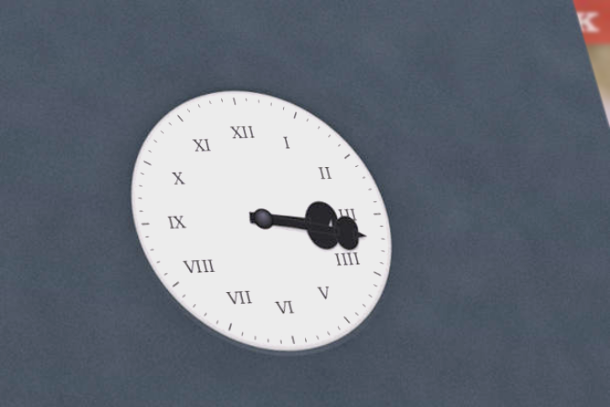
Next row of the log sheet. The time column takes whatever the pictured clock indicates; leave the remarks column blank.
3:17
